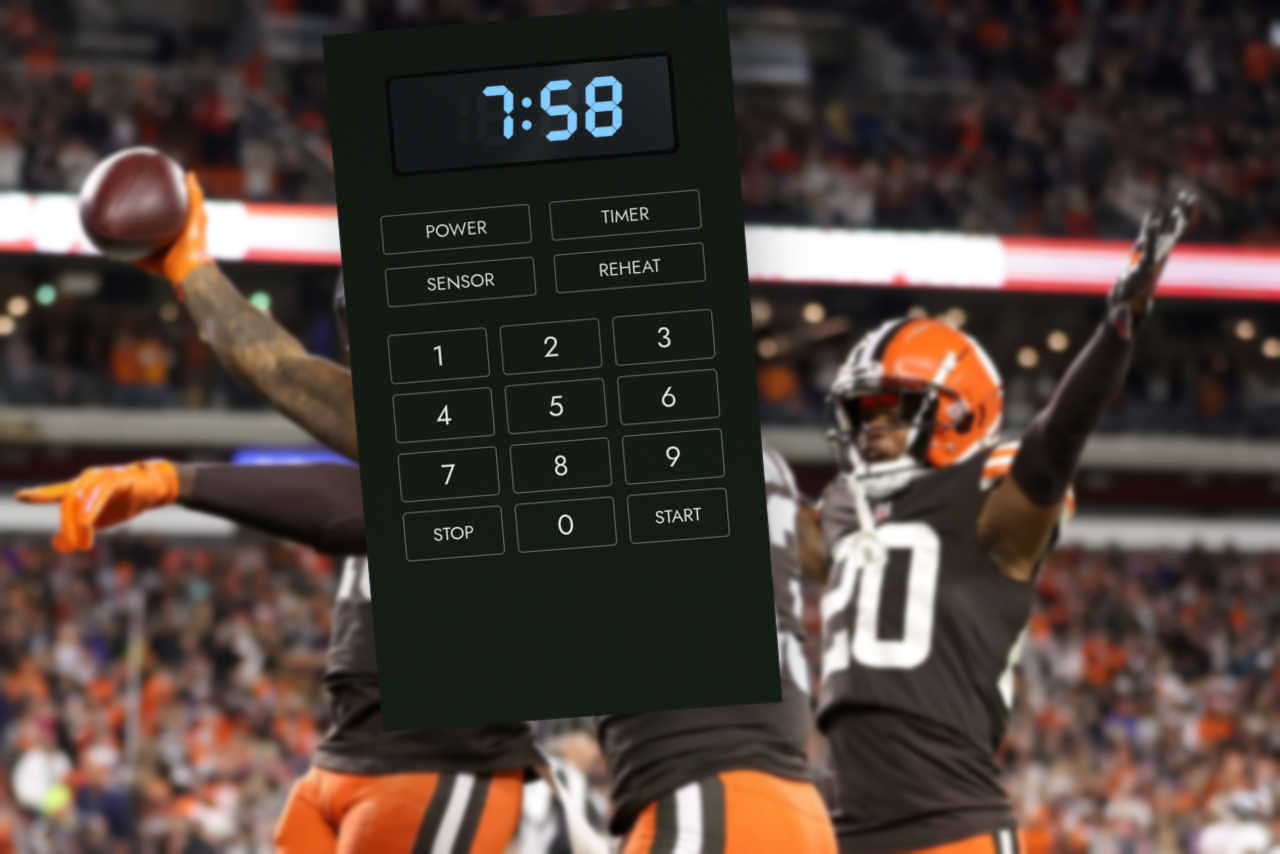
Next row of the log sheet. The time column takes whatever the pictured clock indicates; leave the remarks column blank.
7:58
